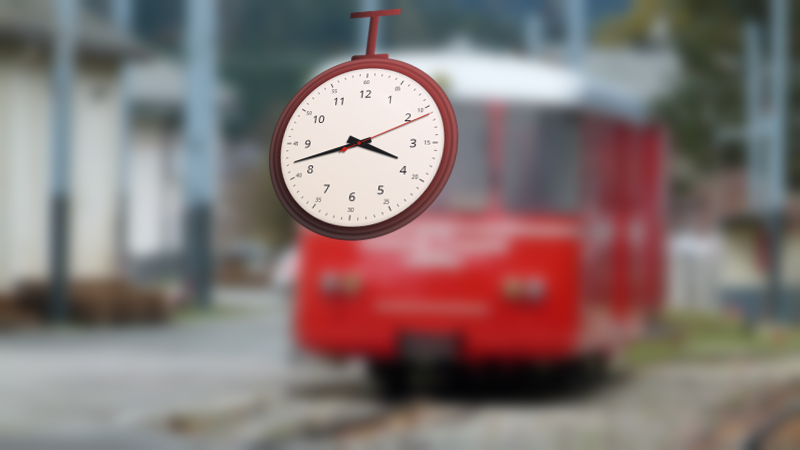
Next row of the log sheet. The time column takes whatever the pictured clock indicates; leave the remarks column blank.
3:42:11
